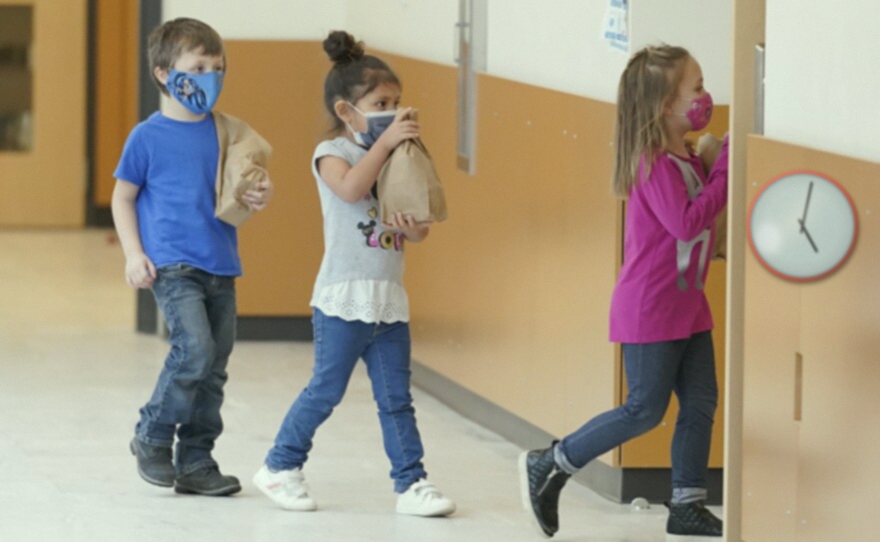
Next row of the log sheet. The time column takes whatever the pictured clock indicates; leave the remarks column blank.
5:02
